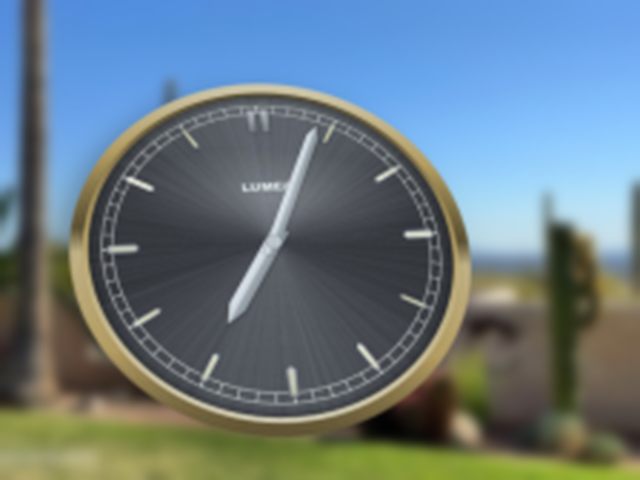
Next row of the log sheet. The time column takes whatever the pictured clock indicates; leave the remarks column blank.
7:04
